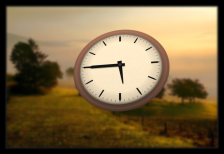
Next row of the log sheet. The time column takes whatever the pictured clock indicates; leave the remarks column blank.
5:45
